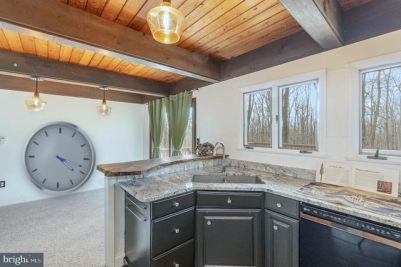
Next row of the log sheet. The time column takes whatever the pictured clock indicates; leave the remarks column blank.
4:18
